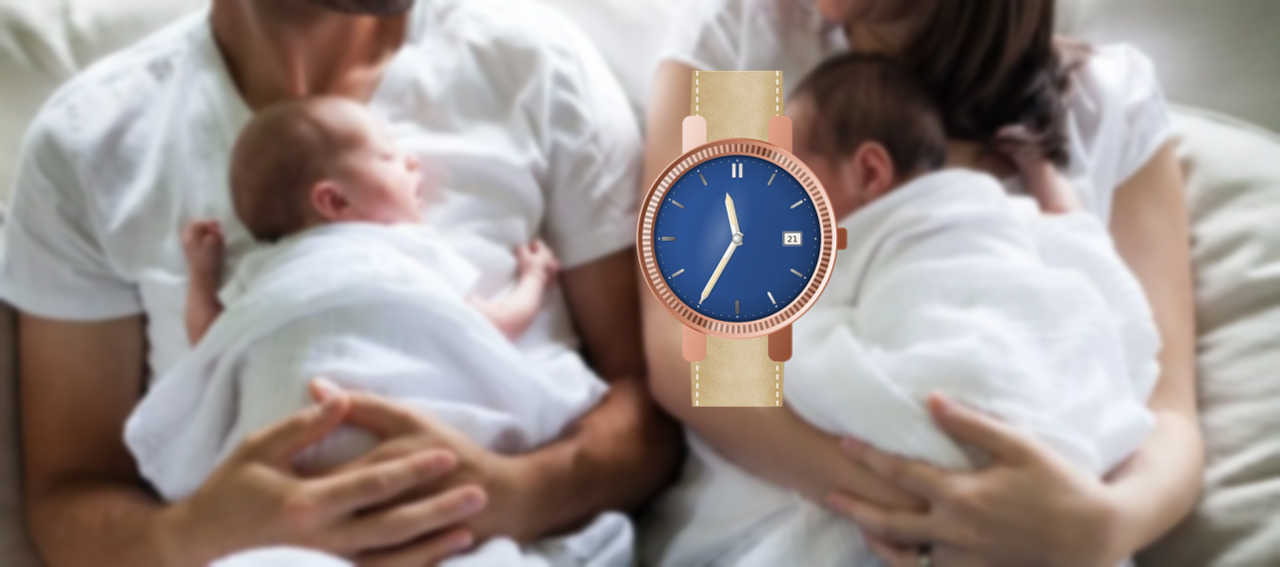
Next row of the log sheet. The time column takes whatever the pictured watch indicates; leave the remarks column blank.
11:35
